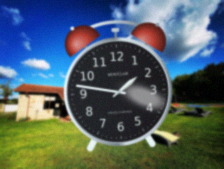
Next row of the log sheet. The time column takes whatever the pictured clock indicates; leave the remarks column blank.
1:47
